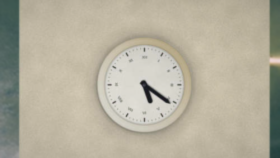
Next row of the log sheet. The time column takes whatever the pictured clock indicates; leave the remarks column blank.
5:21
